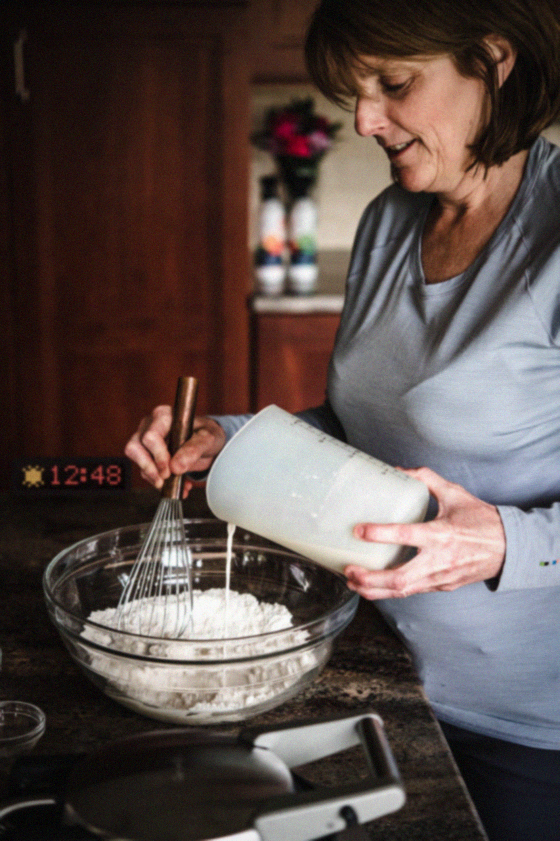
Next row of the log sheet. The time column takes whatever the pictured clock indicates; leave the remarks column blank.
12:48
